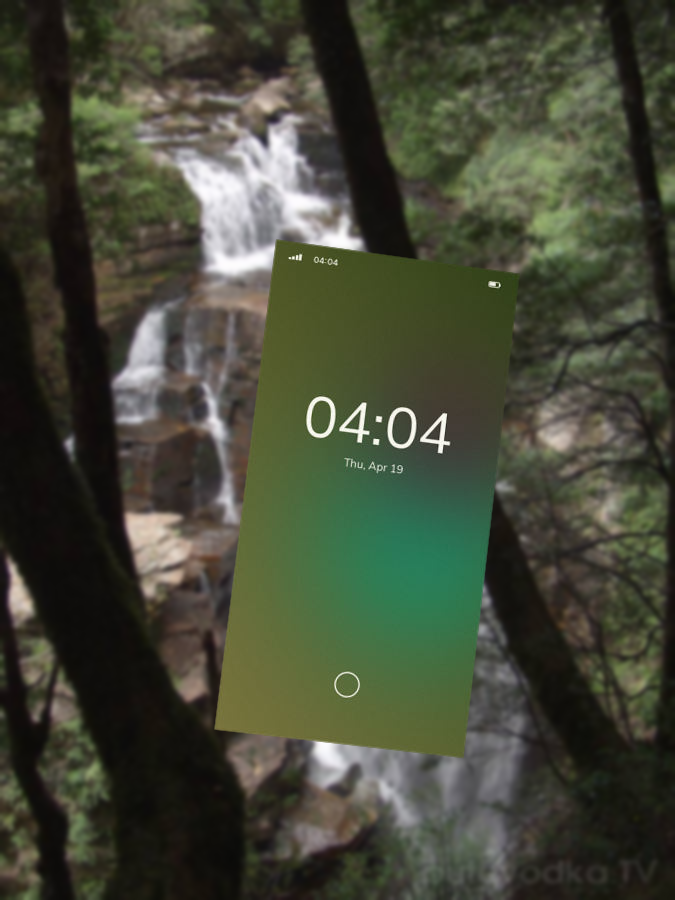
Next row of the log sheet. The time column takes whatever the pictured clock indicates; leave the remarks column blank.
4:04
